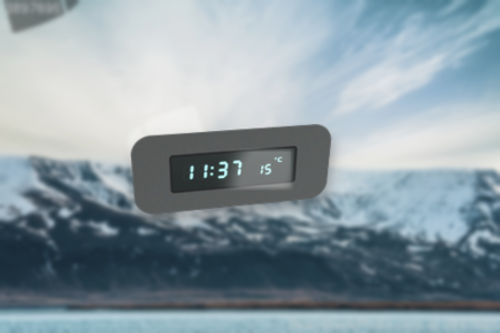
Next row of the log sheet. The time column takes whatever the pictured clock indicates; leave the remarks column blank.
11:37
